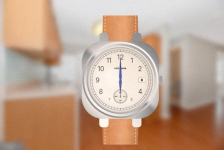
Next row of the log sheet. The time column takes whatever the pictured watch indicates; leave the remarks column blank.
6:00
